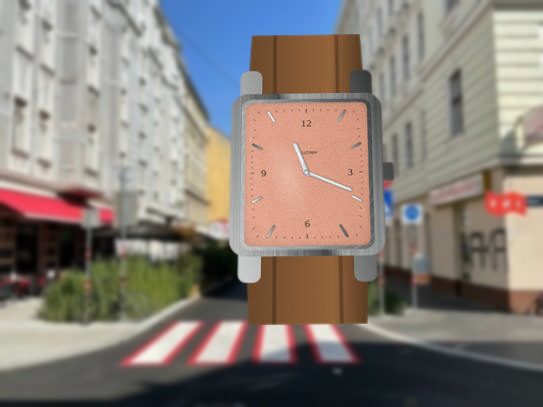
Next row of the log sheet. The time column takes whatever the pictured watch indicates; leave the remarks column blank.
11:19
